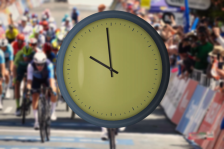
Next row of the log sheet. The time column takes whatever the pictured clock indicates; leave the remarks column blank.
9:59
